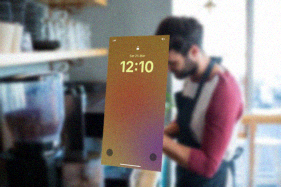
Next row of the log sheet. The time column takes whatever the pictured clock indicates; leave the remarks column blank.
12:10
